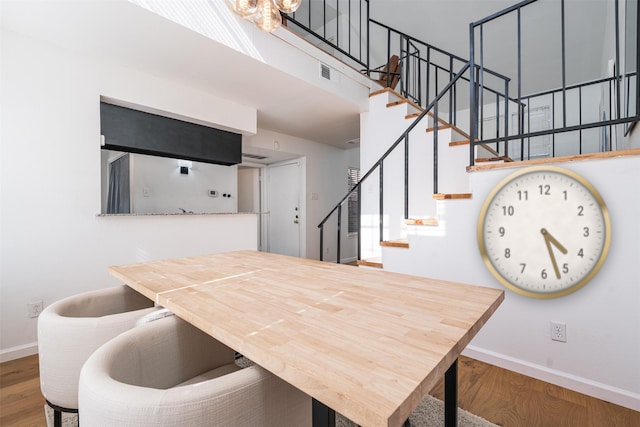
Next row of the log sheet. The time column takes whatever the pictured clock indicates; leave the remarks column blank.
4:27
